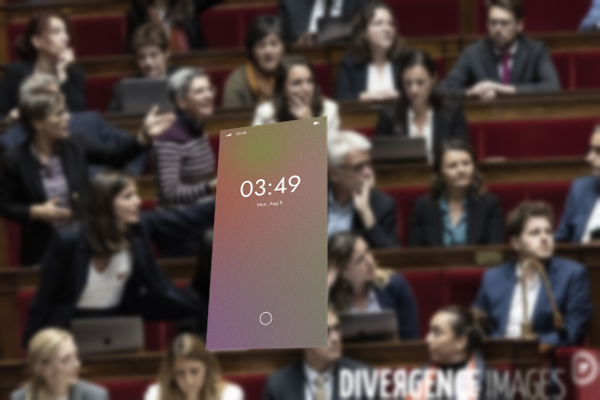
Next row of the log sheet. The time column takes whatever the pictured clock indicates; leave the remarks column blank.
3:49
